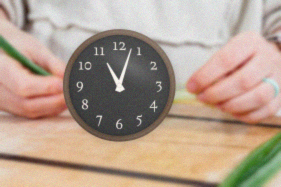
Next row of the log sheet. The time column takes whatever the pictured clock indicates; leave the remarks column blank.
11:03
